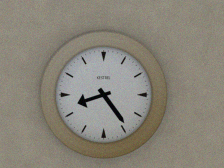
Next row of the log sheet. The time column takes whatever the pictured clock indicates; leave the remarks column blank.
8:24
